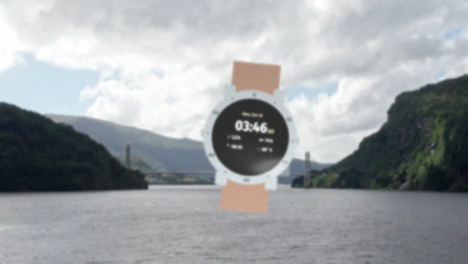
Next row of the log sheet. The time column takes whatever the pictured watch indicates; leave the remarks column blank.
3:46
